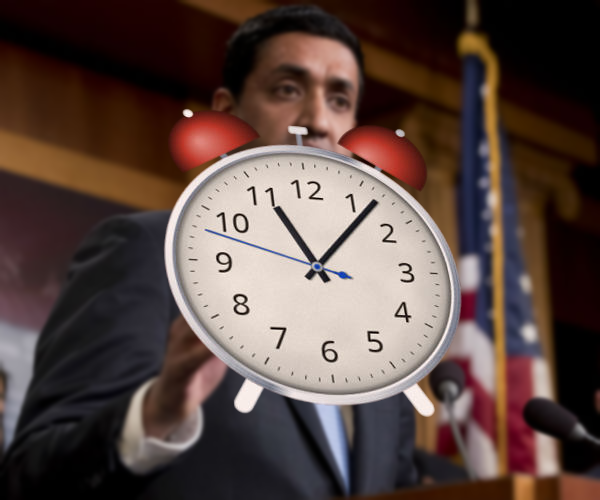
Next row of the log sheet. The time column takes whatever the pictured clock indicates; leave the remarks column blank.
11:06:48
